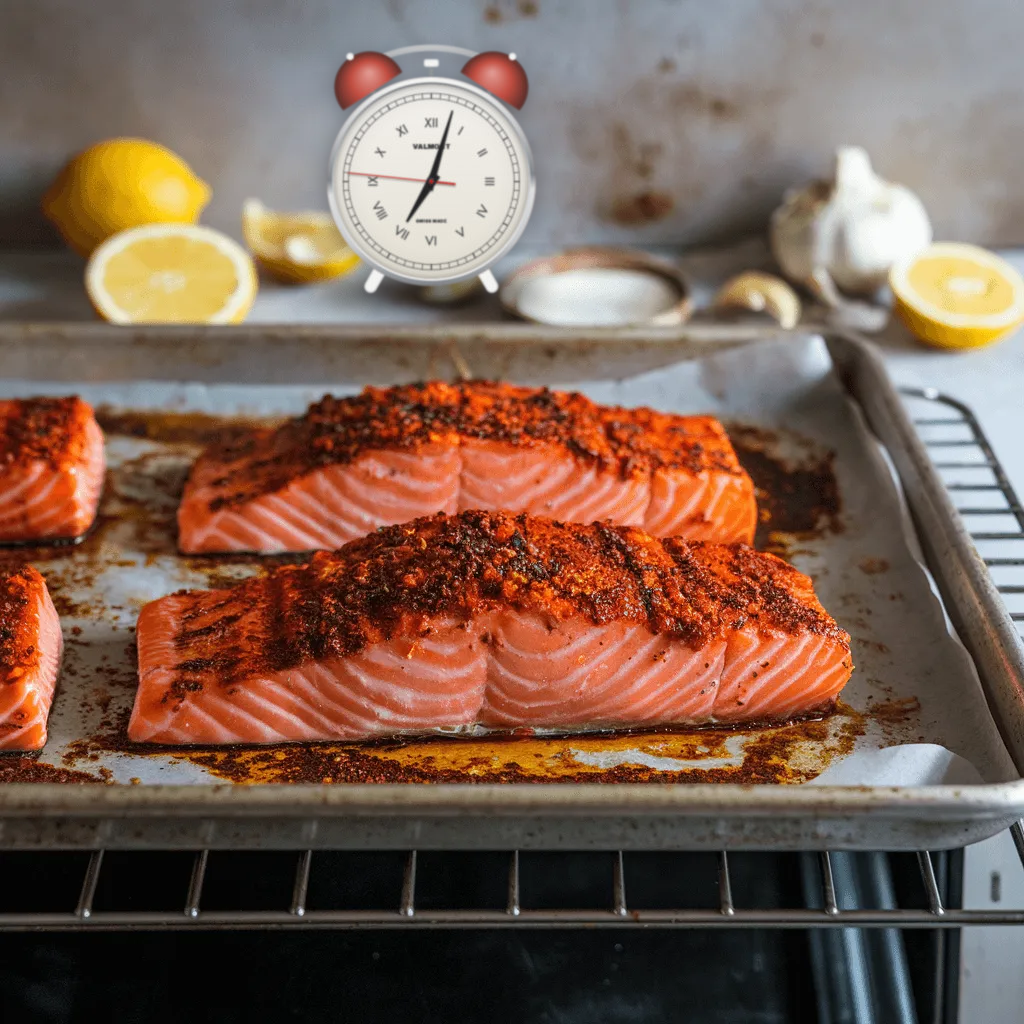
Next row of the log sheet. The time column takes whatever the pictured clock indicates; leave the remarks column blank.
7:02:46
